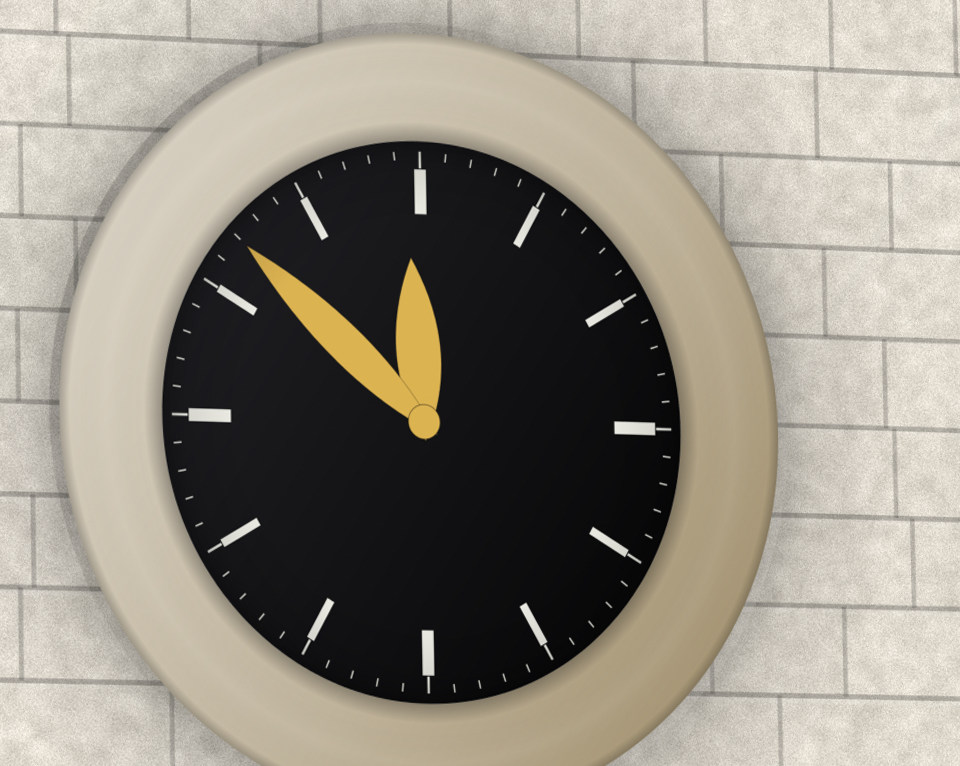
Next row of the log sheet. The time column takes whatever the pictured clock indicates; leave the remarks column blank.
11:52
